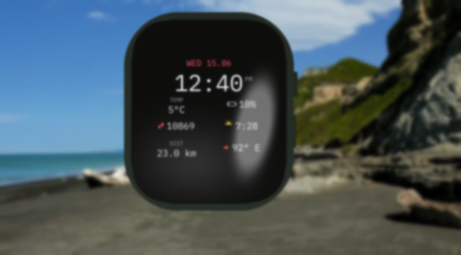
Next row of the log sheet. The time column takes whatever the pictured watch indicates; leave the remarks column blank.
12:40
